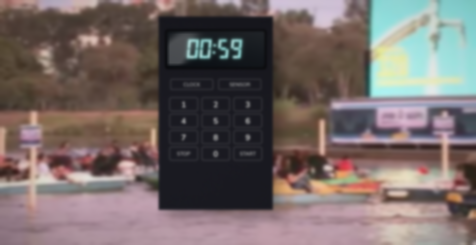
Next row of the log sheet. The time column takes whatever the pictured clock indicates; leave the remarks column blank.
0:59
